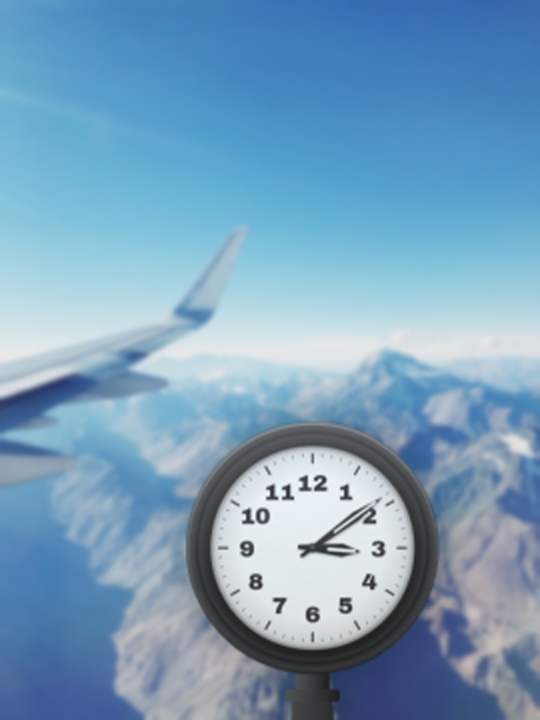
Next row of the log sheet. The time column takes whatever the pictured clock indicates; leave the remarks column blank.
3:09
